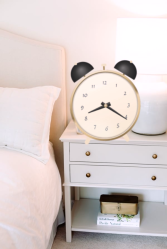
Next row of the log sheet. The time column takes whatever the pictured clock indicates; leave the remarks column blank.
8:21
